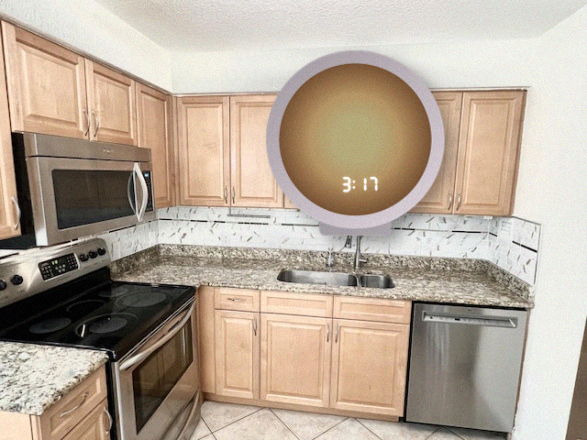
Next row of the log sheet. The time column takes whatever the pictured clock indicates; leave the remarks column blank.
3:17
